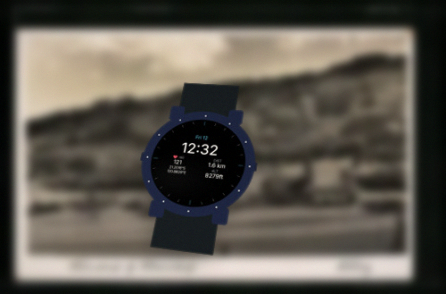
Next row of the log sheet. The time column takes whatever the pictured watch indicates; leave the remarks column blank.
12:32
